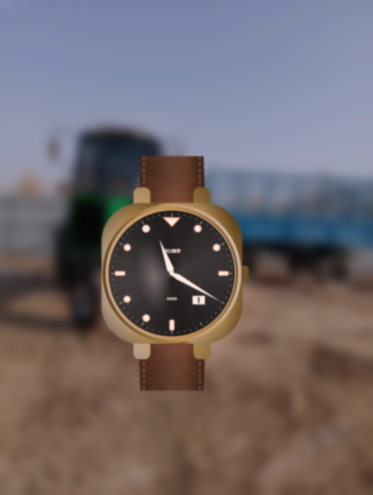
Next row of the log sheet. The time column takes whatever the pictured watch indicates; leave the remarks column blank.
11:20
